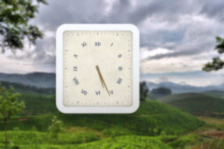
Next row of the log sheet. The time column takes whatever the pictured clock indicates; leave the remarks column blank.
5:26
